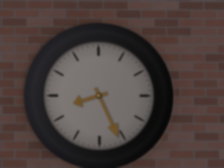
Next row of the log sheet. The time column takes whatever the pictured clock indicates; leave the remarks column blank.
8:26
